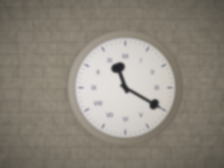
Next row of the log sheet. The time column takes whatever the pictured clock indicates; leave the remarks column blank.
11:20
